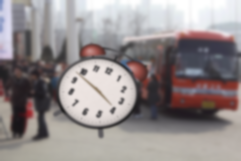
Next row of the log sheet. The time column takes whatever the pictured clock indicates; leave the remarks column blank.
3:48
